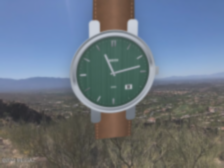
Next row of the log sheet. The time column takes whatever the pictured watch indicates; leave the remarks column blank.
11:13
